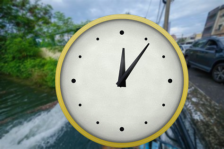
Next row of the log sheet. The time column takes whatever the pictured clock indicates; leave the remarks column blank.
12:06
